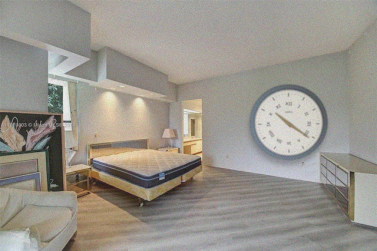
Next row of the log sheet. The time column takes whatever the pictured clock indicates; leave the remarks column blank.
10:21
